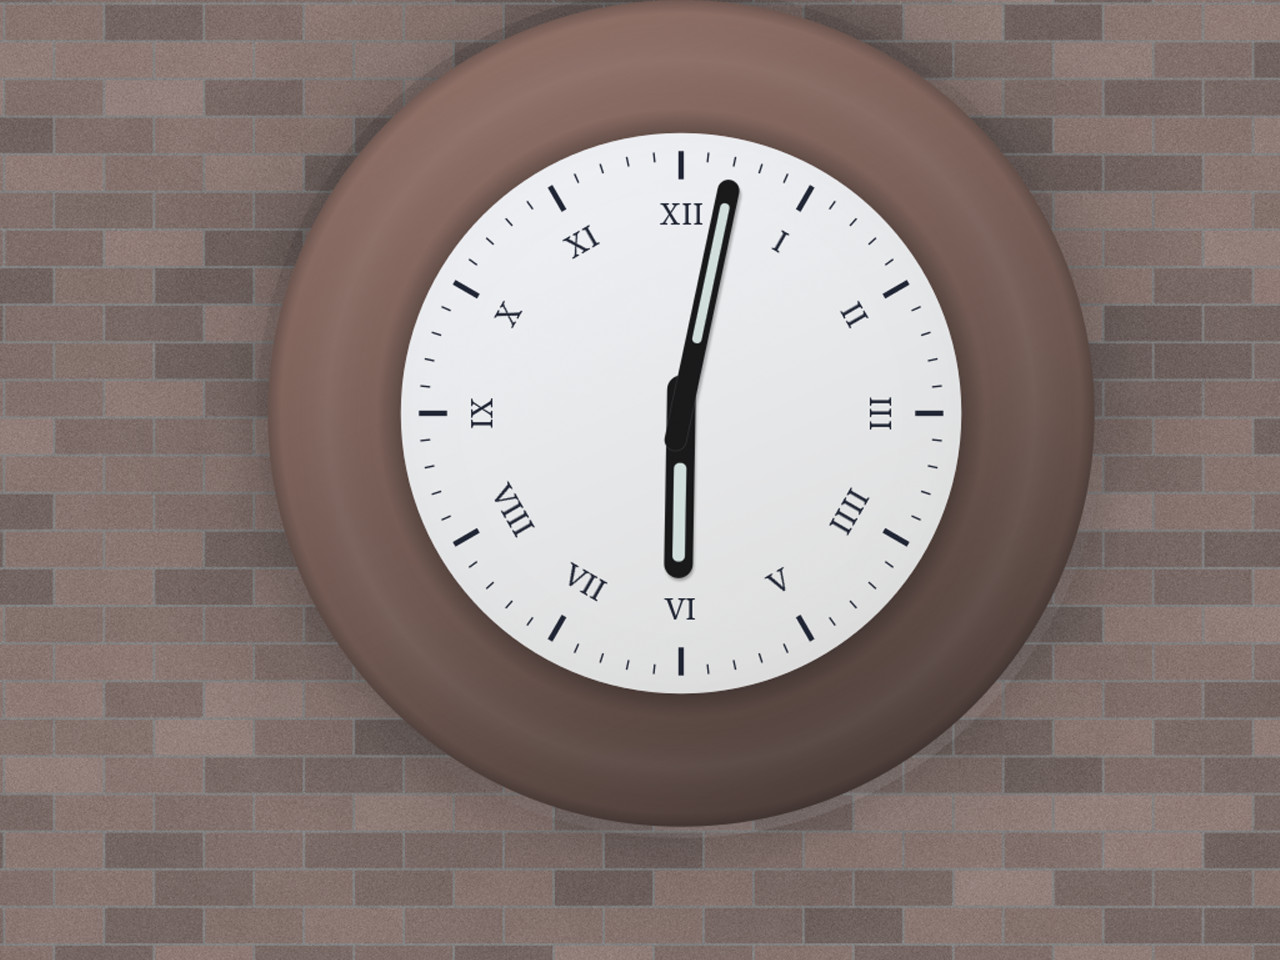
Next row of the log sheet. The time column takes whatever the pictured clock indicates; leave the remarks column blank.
6:02
